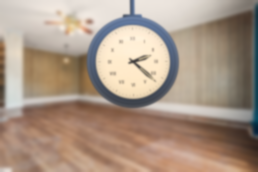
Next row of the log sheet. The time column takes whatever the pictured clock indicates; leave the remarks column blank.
2:22
